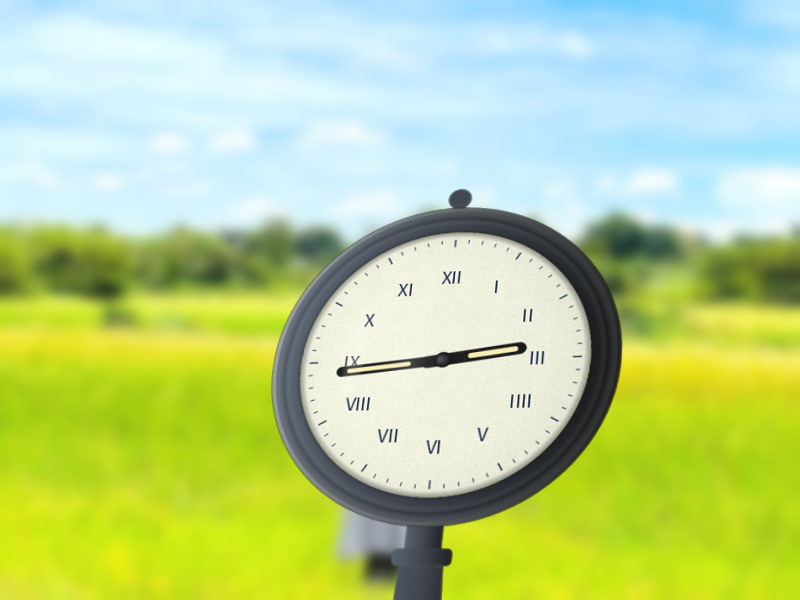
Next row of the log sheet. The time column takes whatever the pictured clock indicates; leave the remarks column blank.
2:44
